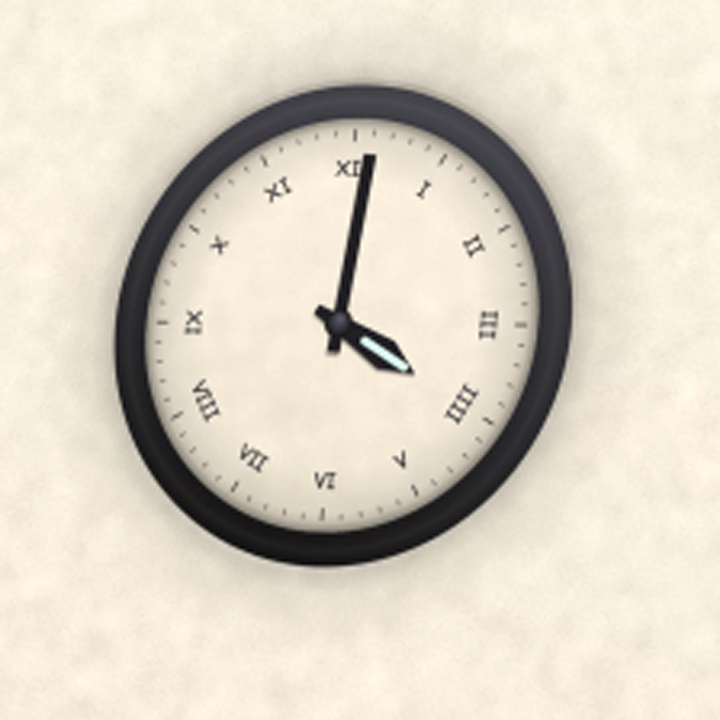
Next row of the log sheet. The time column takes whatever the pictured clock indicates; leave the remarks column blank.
4:01
